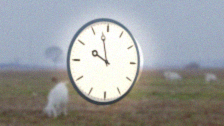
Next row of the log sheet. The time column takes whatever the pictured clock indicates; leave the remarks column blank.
9:58
